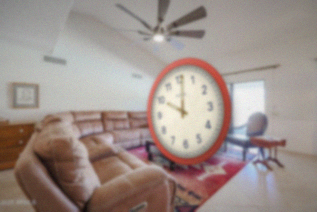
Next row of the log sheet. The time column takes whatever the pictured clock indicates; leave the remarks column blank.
10:01
